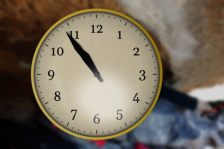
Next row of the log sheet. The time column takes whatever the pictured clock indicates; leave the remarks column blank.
10:54
